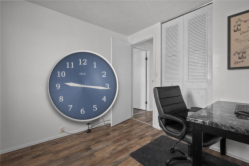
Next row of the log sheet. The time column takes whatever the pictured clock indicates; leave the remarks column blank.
9:16
